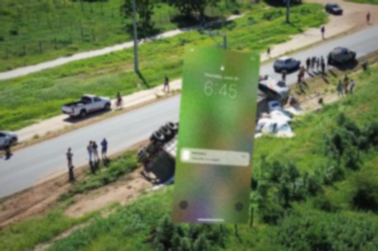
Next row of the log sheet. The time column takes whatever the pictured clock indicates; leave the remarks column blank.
6:45
